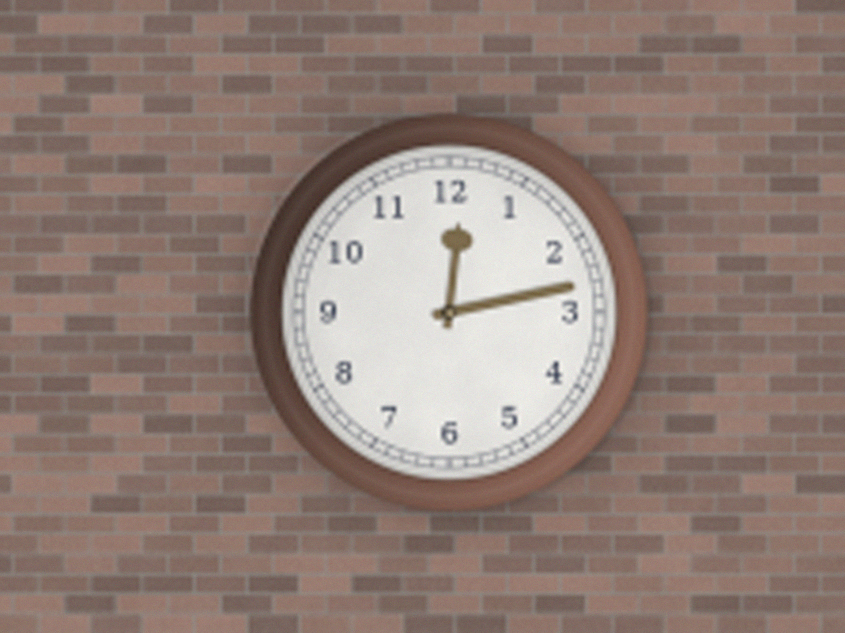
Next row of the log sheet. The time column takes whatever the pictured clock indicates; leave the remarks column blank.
12:13
